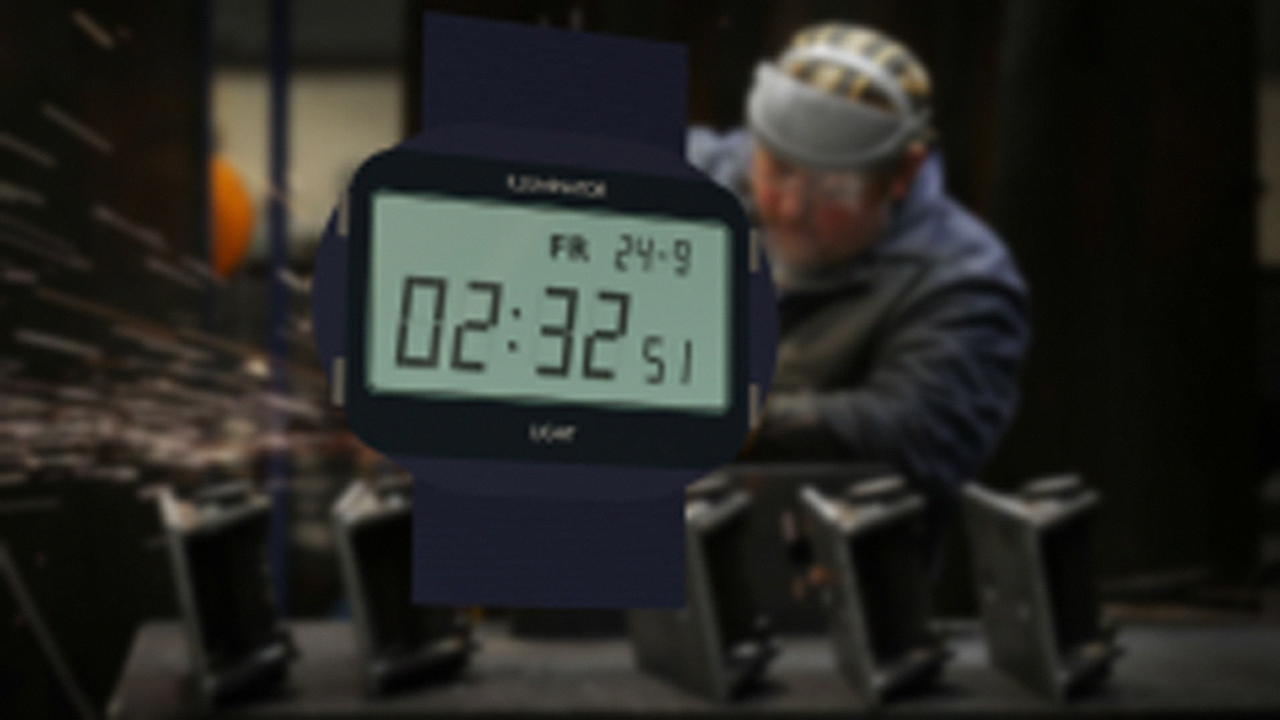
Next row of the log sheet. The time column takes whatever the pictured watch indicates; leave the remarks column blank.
2:32:51
